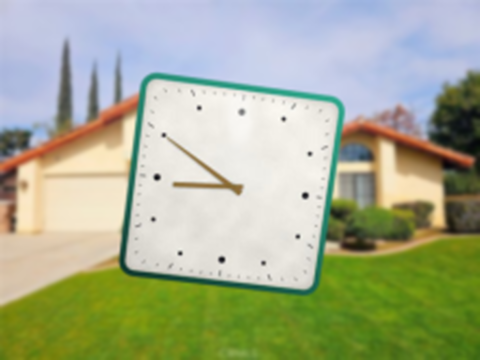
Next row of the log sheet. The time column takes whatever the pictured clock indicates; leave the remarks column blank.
8:50
